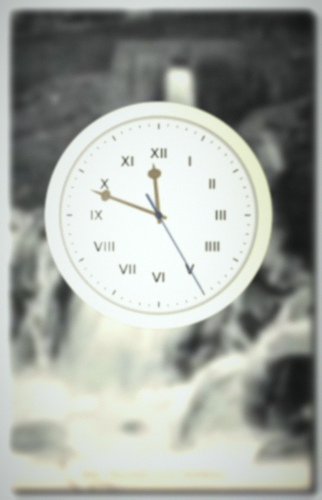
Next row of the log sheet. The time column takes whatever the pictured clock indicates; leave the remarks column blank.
11:48:25
